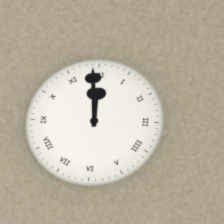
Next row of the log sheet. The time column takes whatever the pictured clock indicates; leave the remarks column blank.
11:59
